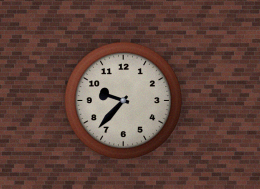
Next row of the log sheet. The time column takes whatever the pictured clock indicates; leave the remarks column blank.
9:37
